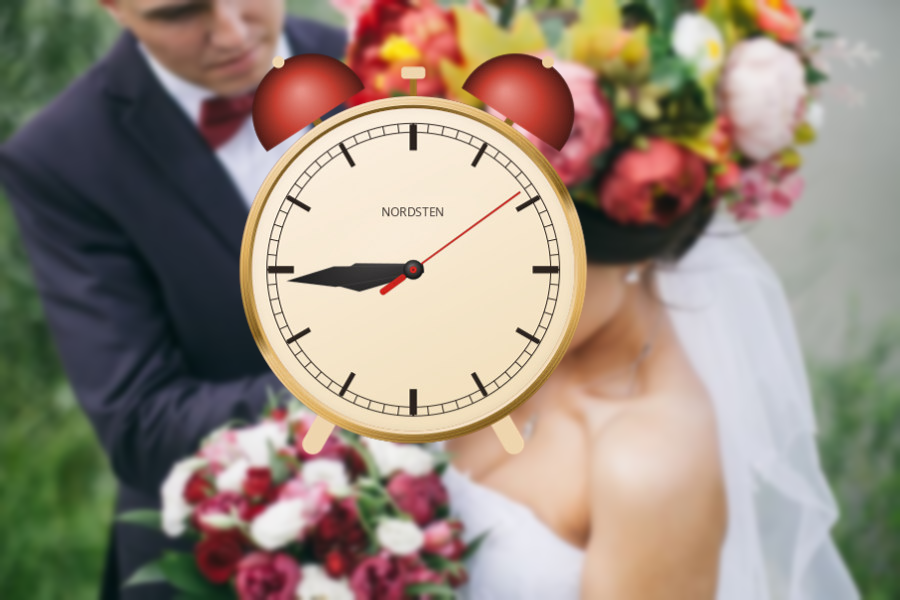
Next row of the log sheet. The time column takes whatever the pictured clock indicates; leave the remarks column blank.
8:44:09
